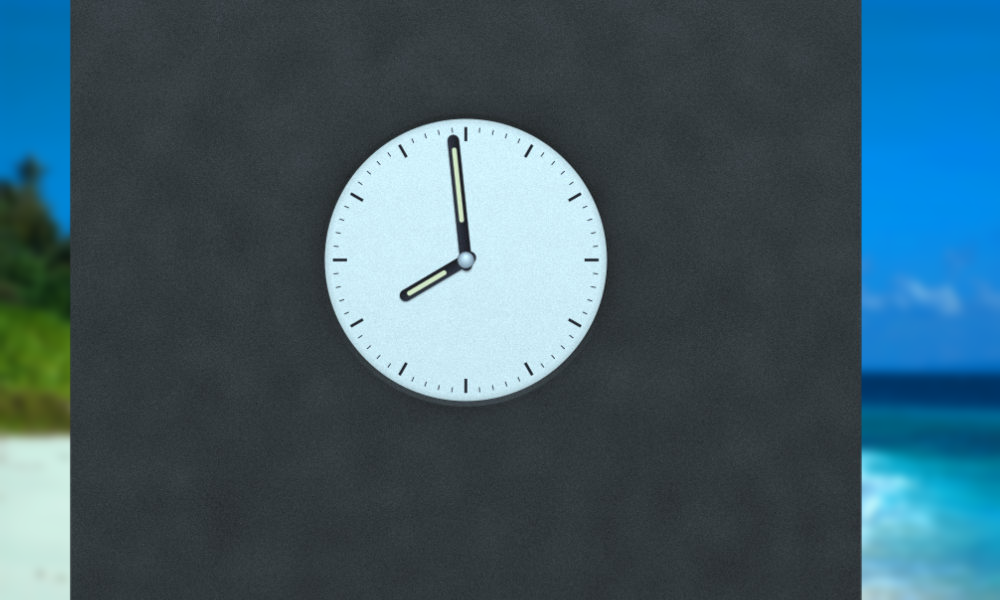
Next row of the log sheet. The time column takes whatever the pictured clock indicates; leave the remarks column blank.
7:59
